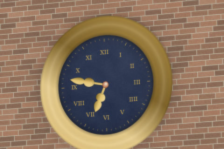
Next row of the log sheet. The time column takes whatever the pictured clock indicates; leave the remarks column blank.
6:47
